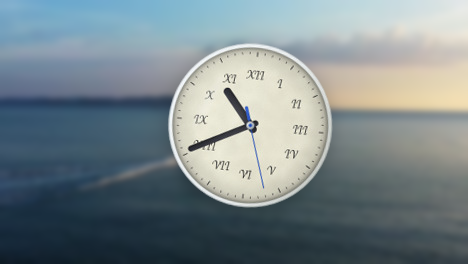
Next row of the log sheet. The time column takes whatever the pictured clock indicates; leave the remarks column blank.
10:40:27
